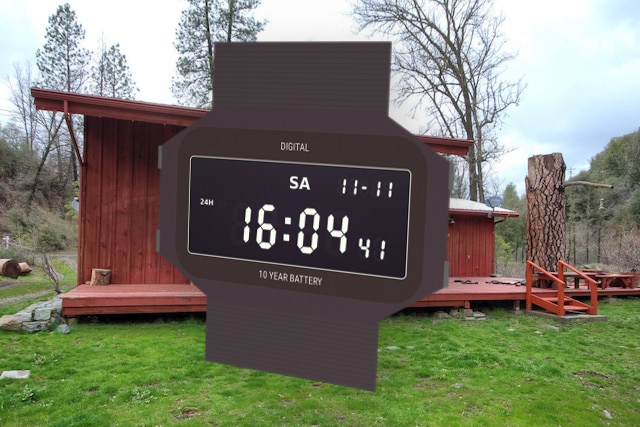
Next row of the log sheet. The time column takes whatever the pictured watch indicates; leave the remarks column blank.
16:04:41
